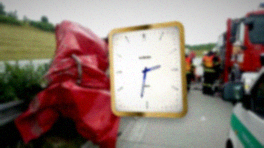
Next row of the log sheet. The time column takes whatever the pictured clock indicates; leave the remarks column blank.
2:32
